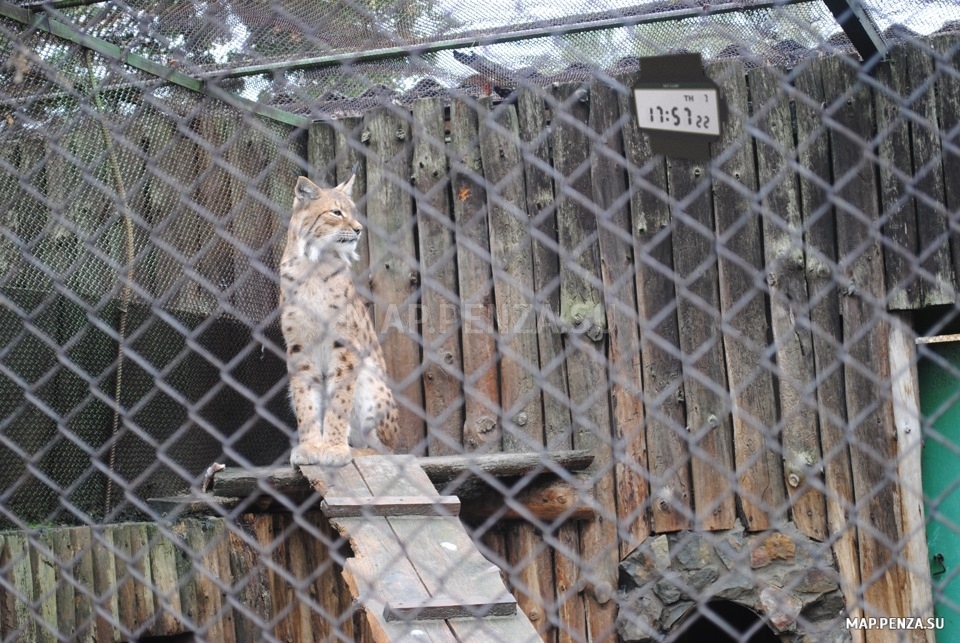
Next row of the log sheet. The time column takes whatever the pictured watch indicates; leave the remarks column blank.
17:57:22
